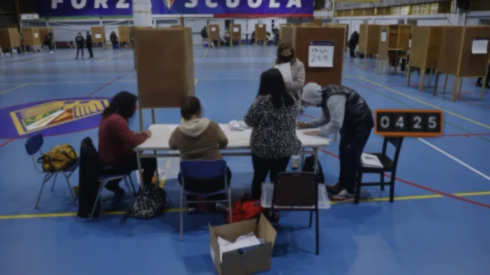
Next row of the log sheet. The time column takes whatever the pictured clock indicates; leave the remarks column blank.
4:25
